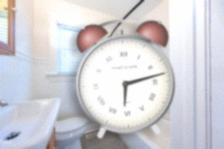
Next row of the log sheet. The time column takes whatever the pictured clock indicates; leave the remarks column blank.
6:13
